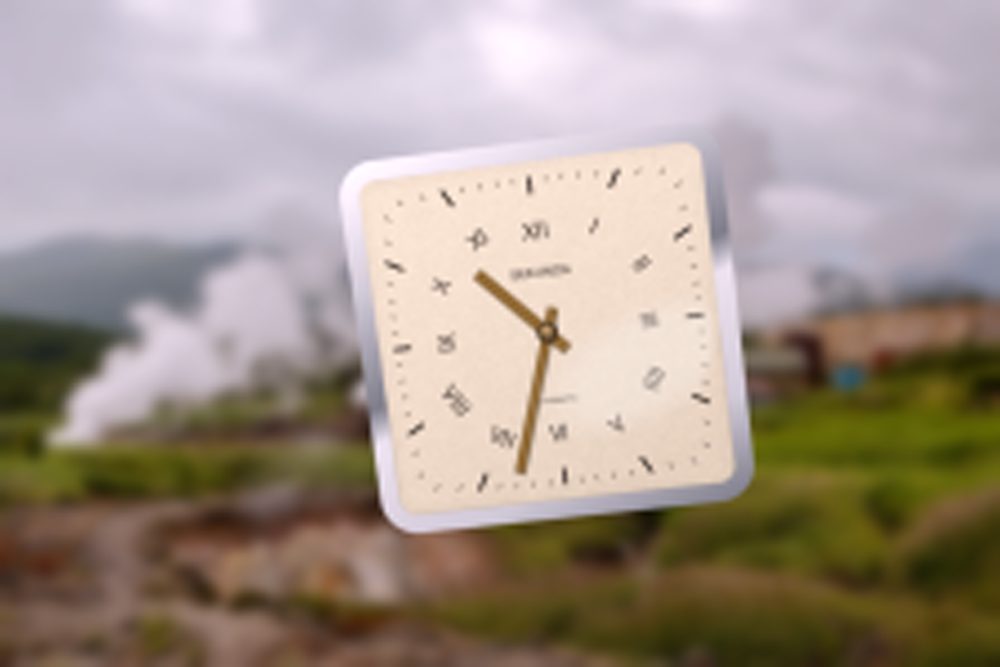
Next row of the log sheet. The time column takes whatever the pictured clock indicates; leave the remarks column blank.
10:33
